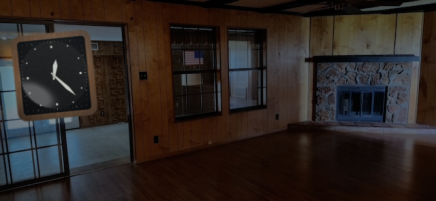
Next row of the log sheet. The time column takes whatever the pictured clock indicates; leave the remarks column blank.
12:23
